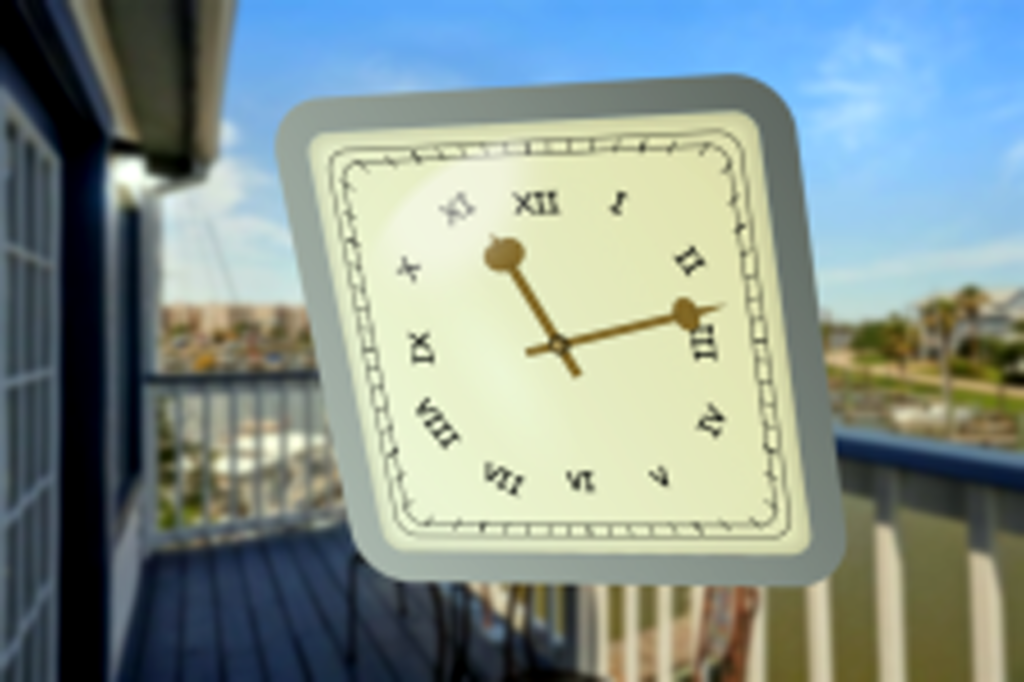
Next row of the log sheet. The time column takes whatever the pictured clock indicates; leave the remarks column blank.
11:13
